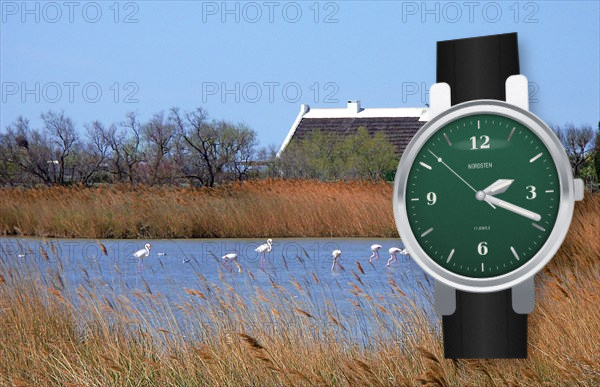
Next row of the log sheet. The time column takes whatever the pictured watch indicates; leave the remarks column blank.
2:18:52
